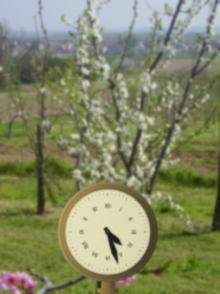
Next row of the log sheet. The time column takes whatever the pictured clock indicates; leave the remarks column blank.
4:27
